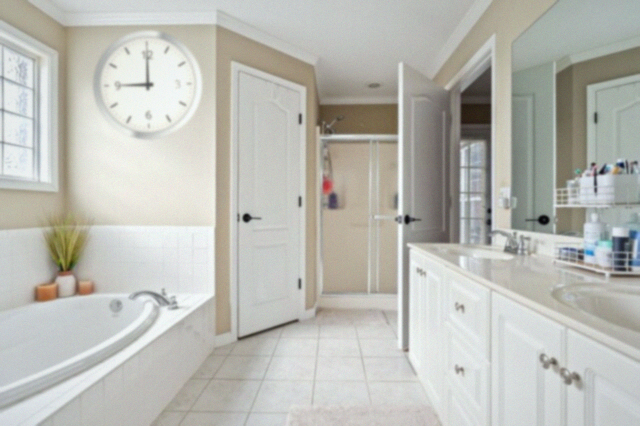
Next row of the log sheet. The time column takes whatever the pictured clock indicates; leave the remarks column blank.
9:00
